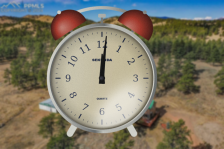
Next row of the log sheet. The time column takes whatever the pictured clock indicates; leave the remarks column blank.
12:01
